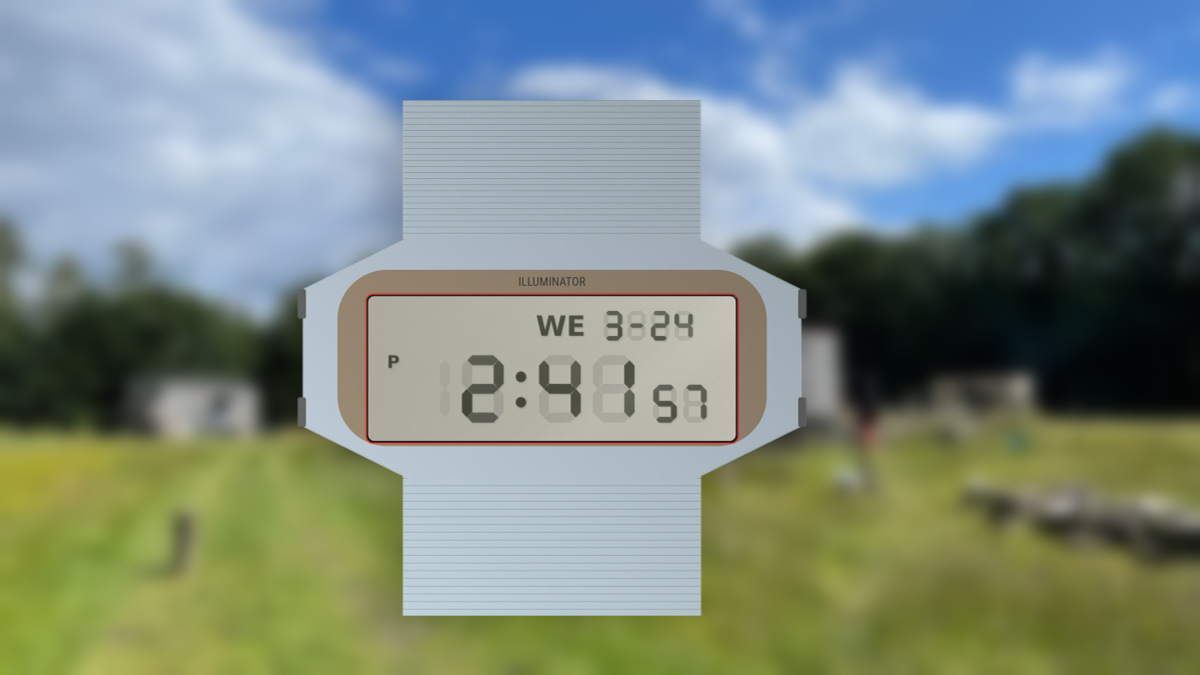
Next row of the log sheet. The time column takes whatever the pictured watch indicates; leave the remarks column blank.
2:41:57
